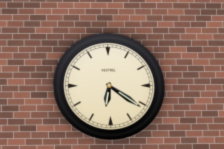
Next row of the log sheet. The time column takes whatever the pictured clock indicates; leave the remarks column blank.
6:21
